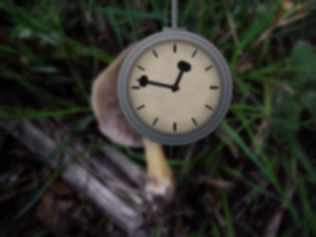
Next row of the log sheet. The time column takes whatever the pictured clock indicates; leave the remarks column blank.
12:47
